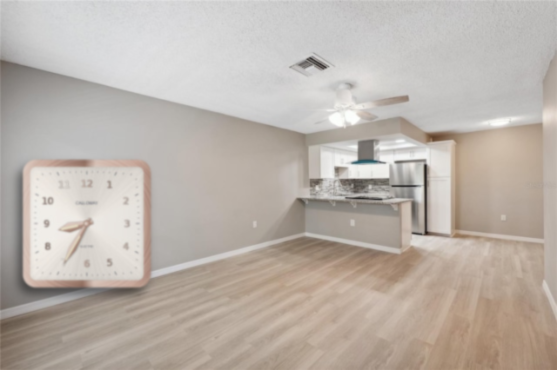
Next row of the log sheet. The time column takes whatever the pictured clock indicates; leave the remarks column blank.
8:35
